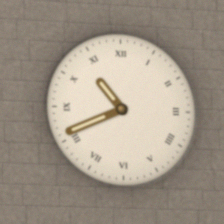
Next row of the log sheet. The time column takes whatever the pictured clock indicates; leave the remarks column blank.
10:41
